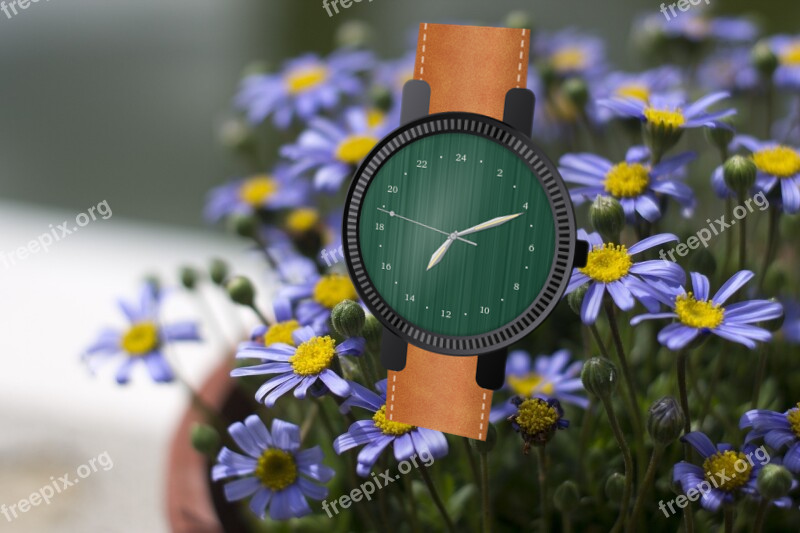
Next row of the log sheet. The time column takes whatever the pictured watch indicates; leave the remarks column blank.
14:10:47
